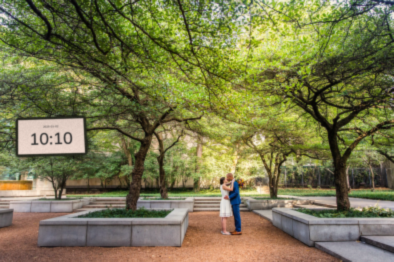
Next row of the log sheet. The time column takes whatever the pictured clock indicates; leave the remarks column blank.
10:10
